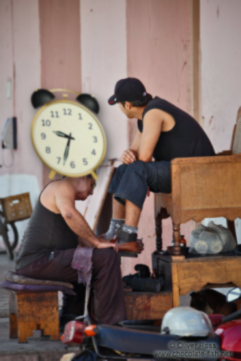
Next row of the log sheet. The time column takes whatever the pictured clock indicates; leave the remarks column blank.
9:33
